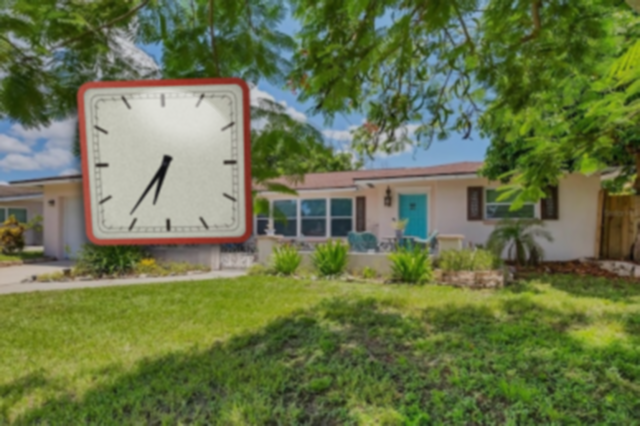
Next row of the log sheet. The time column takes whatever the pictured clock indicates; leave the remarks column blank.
6:36
